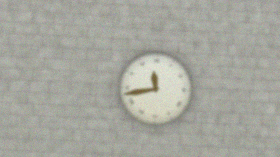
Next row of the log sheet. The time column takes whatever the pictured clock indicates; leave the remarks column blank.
11:43
